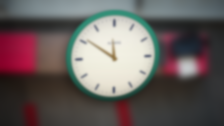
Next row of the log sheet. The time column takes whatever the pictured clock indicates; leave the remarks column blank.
11:51
